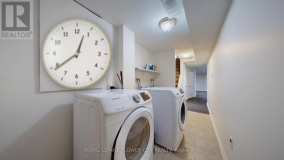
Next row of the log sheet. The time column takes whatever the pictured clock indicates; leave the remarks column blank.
12:39
